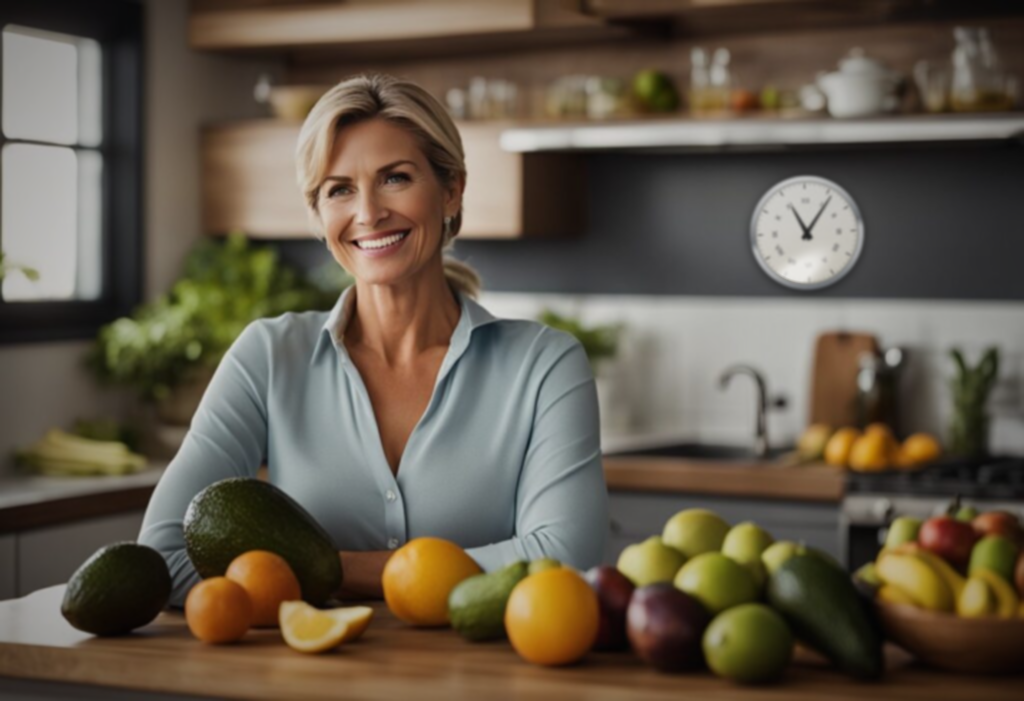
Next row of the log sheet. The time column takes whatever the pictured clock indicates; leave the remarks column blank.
11:06
